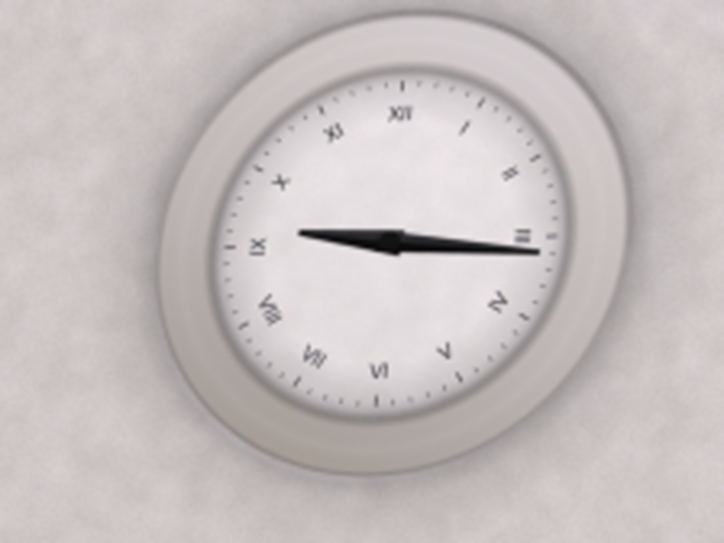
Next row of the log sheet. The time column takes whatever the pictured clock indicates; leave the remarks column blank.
9:16
